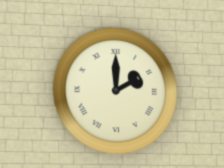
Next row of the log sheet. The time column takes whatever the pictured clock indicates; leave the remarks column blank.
2:00
